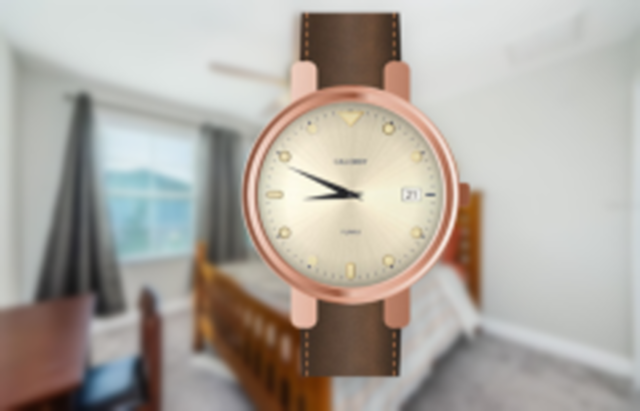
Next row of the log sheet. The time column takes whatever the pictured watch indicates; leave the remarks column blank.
8:49
